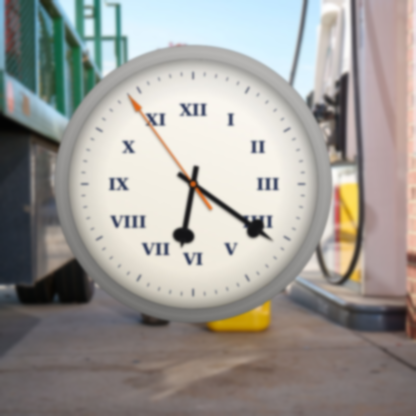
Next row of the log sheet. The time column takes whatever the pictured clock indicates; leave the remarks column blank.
6:20:54
